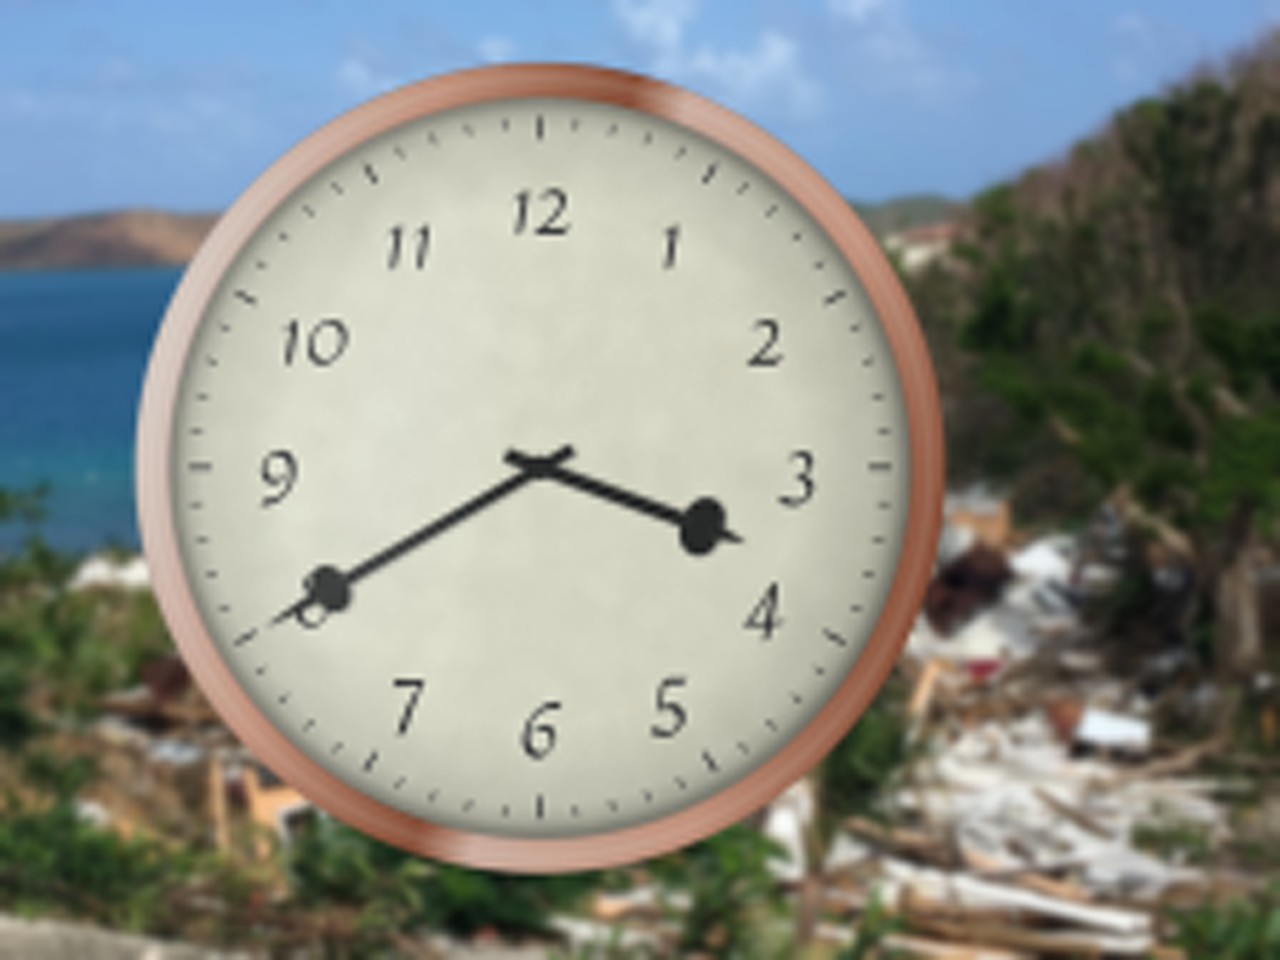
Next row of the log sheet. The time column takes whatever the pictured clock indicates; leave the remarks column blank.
3:40
